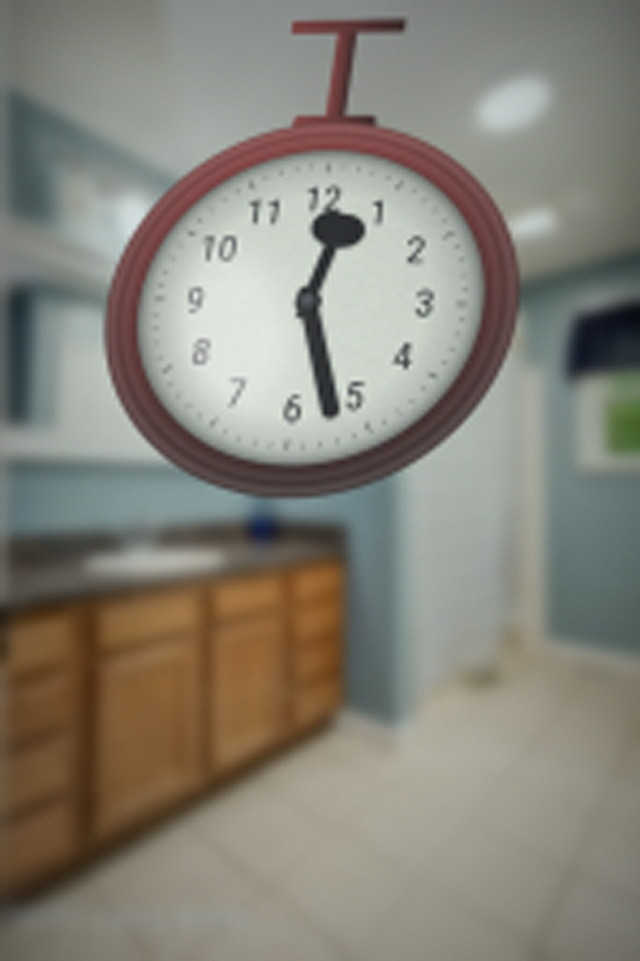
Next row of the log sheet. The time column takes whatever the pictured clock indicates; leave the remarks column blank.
12:27
